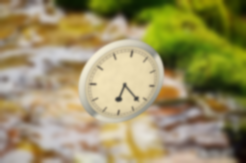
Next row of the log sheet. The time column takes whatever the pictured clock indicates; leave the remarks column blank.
6:22
